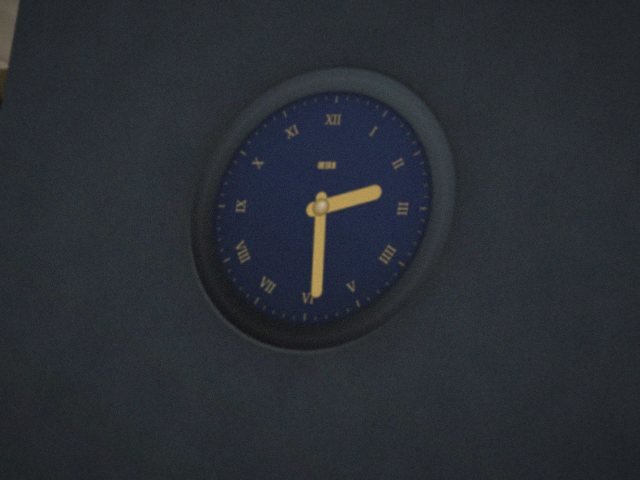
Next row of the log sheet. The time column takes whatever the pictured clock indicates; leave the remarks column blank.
2:29
